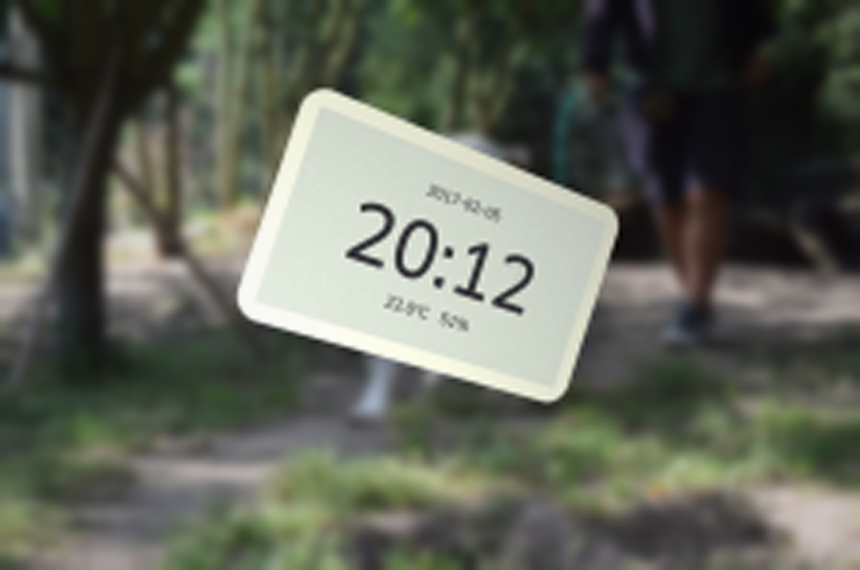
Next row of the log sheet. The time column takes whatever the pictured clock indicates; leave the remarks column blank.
20:12
